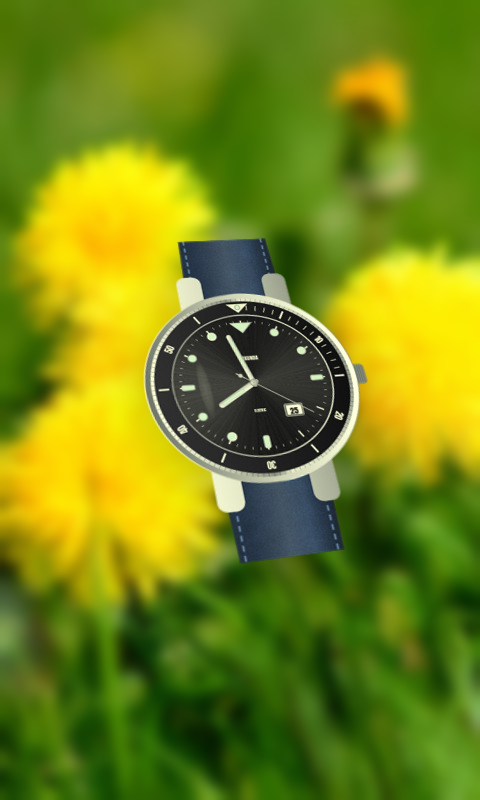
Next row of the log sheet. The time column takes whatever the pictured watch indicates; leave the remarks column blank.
7:57:21
